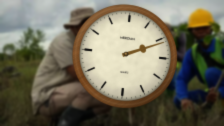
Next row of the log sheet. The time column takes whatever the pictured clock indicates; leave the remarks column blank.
2:11
